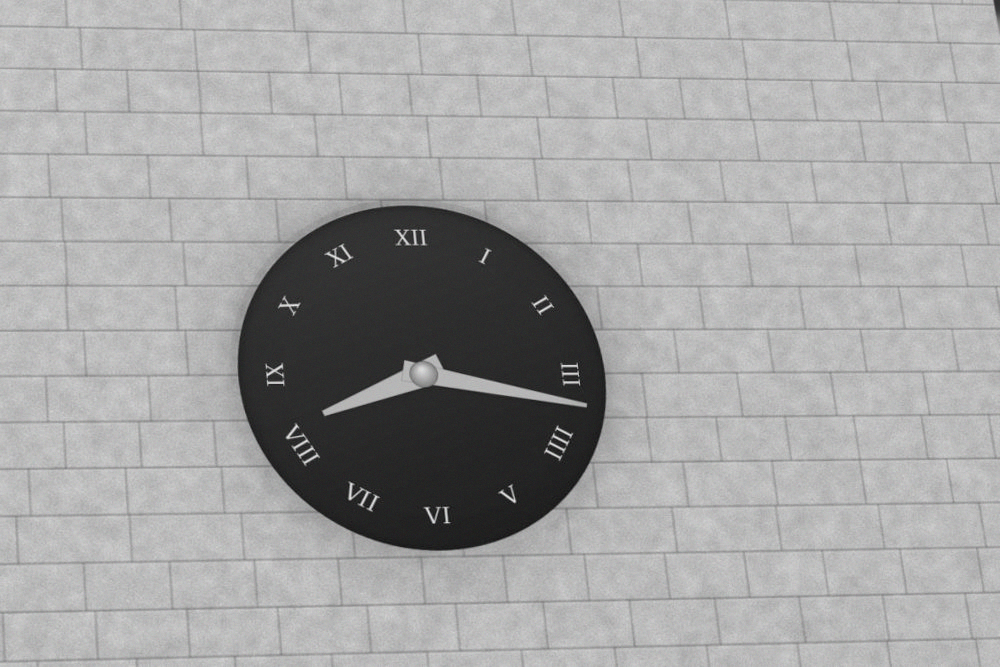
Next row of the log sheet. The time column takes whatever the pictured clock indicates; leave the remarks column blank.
8:17
